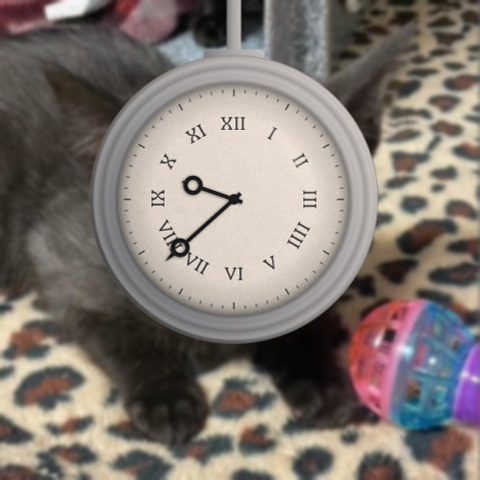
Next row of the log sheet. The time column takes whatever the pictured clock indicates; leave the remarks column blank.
9:38
